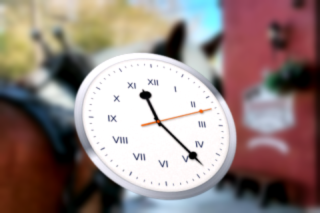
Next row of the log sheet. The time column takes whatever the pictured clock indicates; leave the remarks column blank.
11:23:12
